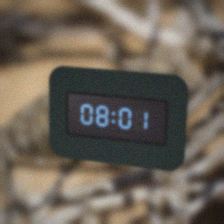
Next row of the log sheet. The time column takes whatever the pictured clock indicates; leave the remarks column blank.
8:01
